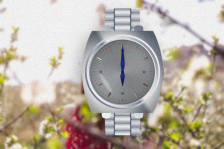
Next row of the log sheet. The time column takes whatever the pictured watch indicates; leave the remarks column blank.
6:00
